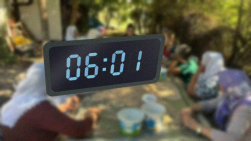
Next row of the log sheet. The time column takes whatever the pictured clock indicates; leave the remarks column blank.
6:01
